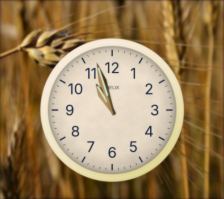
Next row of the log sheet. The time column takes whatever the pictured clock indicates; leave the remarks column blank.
10:57
